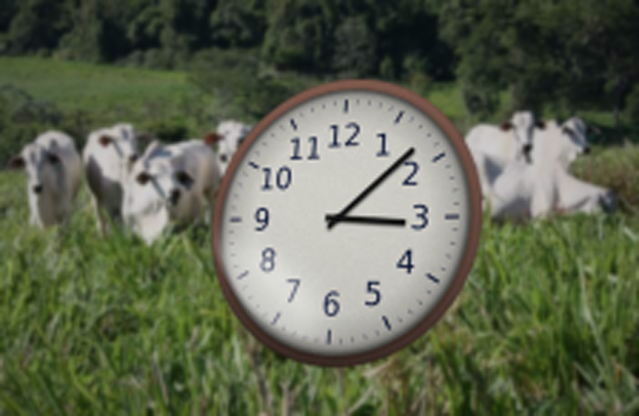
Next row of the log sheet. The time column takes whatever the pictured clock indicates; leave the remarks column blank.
3:08
